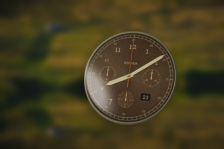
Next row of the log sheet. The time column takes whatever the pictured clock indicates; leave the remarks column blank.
8:09
